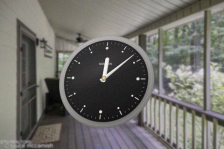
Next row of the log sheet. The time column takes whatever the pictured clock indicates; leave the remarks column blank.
12:08
